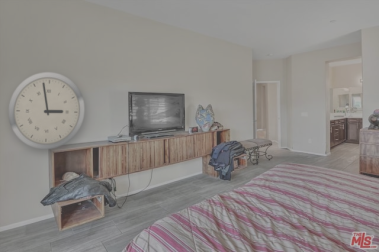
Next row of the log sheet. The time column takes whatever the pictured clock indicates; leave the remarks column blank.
2:58
